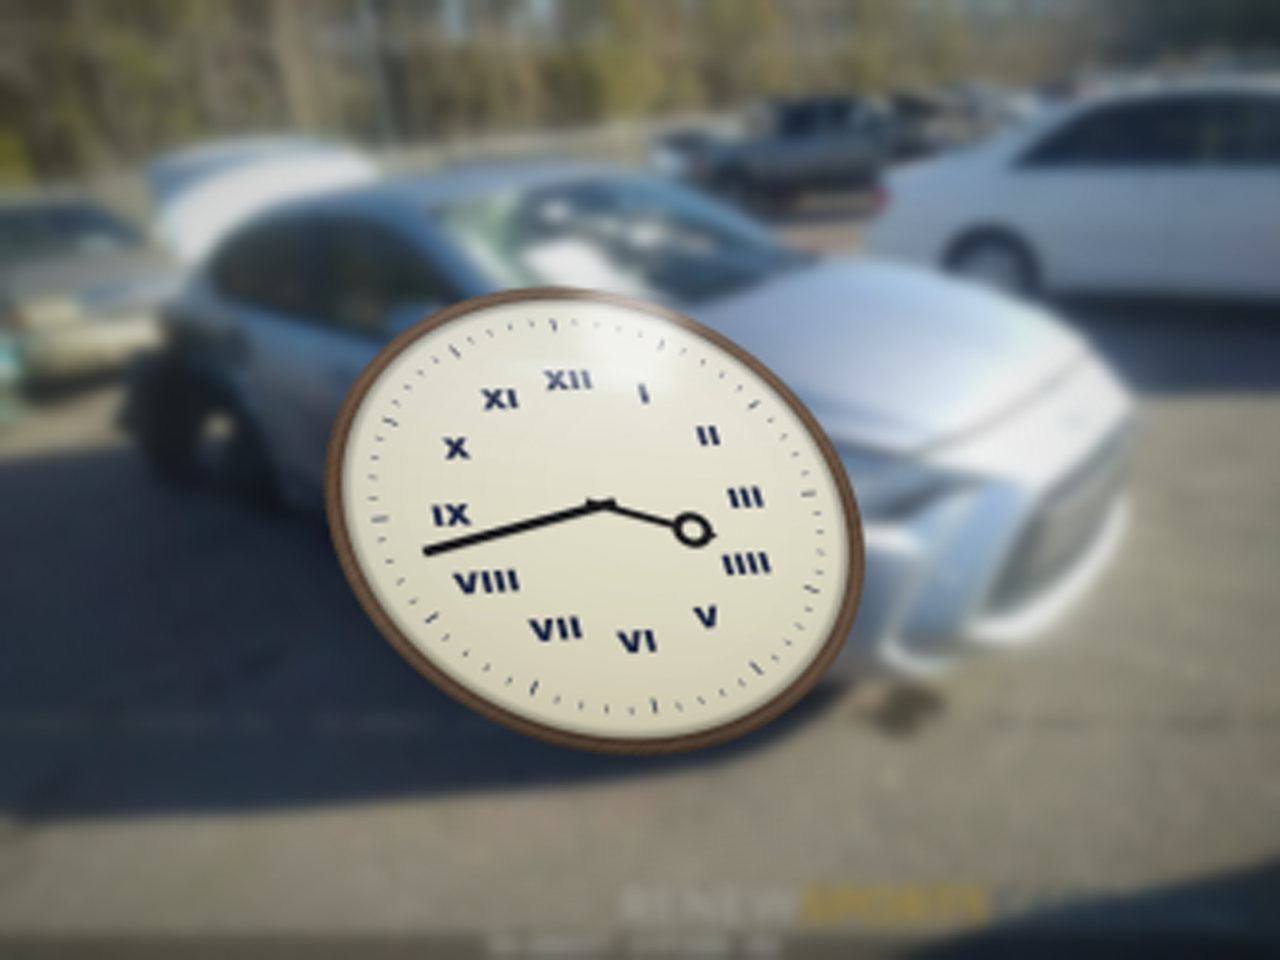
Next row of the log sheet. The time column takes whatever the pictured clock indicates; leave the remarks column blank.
3:43
